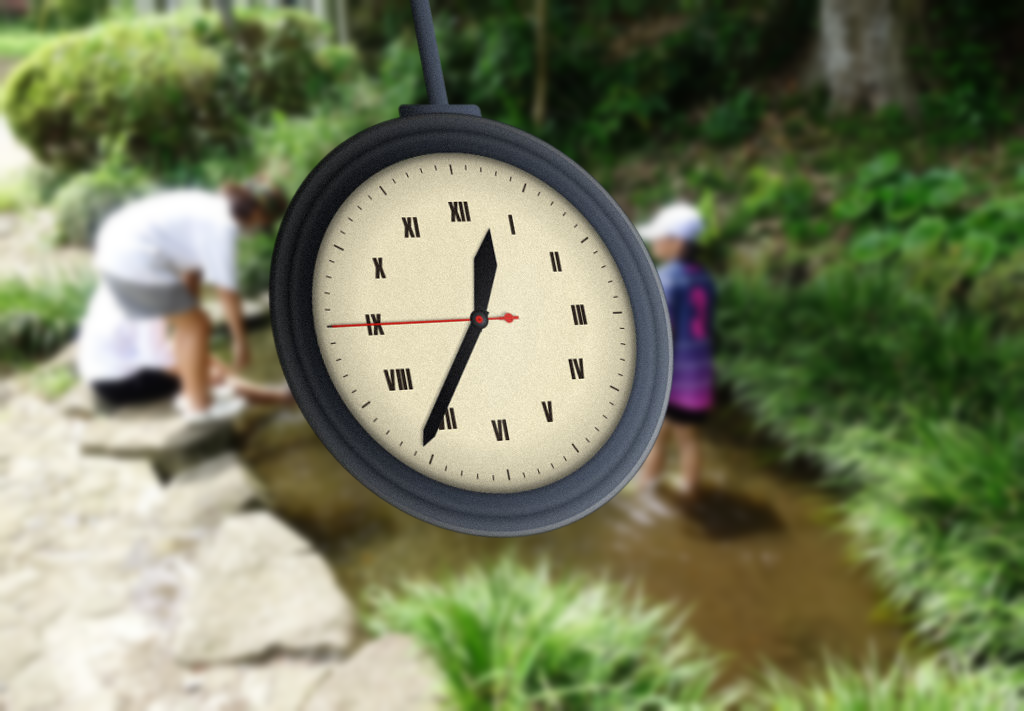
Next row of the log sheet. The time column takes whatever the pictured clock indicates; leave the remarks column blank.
12:35:45
